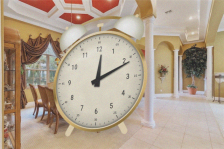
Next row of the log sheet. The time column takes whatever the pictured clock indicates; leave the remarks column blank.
12:11
